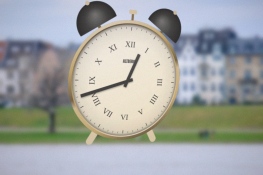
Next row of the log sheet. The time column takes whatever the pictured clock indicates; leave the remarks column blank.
12:42
